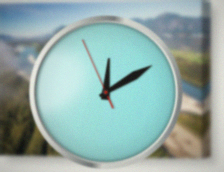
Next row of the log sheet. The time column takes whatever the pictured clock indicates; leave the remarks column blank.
12:09:56
